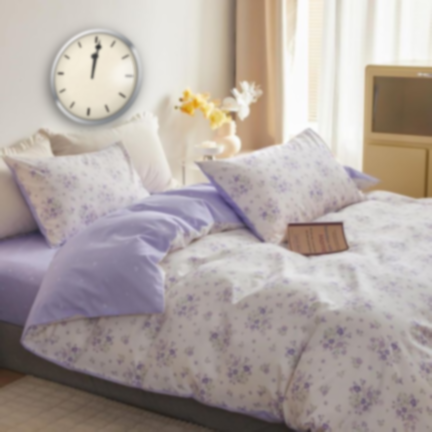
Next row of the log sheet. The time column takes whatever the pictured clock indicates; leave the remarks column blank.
12:01
